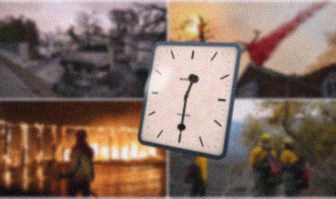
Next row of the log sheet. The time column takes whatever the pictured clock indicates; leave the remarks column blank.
12:30
